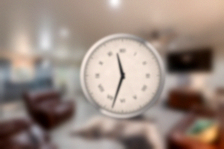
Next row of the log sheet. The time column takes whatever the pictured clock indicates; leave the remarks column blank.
11:33
